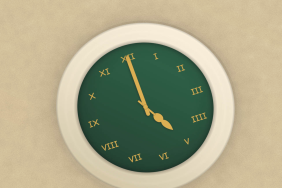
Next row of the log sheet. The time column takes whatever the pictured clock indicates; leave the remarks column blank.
5:00
